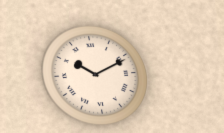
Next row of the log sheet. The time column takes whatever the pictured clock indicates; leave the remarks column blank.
10:11
